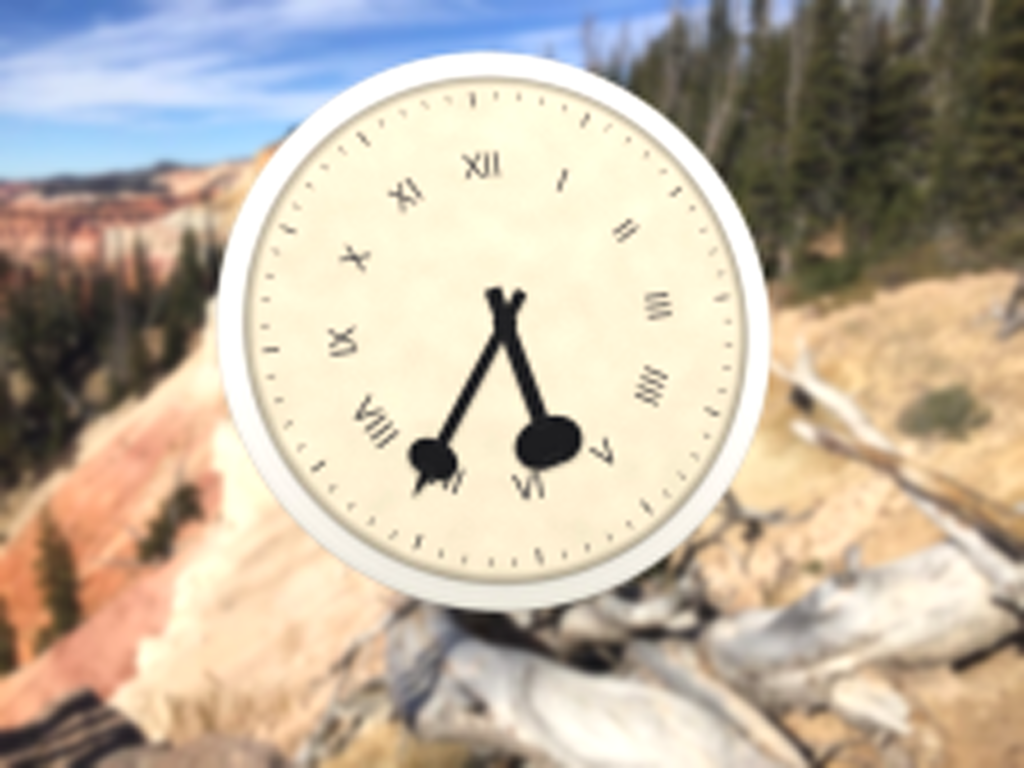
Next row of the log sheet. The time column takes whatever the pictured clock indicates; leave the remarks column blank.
5:36
